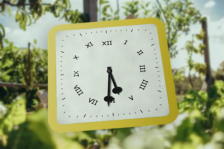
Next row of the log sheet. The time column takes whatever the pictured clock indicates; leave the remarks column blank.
5:31
